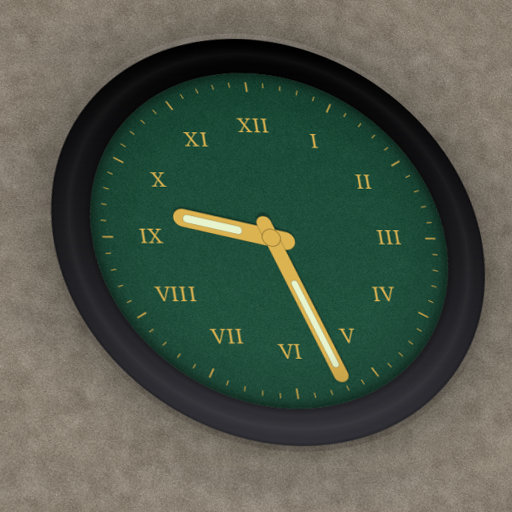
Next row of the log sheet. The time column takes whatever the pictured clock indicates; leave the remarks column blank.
9:27
